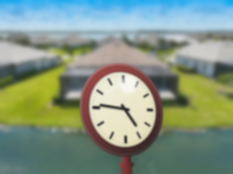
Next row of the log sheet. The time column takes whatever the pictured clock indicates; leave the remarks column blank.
4:46
